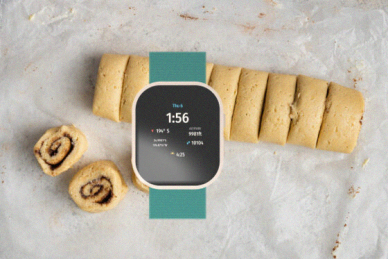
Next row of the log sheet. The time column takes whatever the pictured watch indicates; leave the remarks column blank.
1:56
